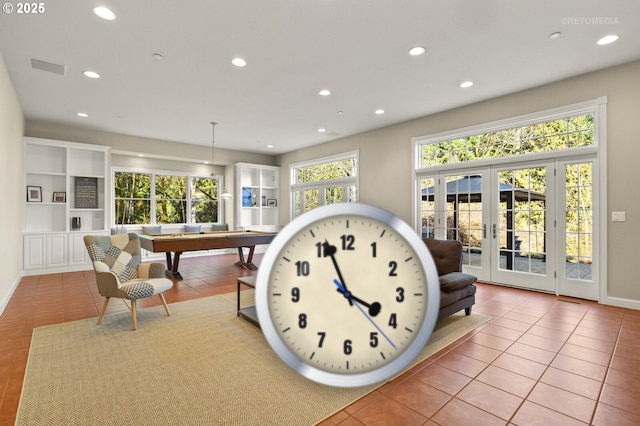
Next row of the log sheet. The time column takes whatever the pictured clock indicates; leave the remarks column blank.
3:56:23
